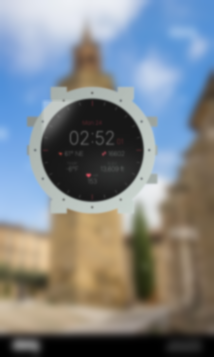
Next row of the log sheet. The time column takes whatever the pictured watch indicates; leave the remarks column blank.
2:52
